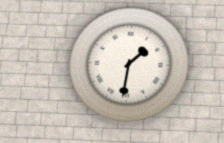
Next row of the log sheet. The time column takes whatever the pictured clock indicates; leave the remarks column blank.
1:31
